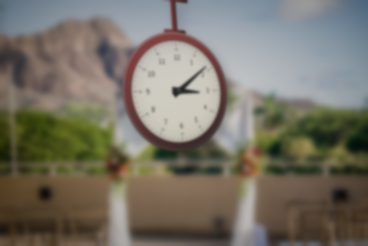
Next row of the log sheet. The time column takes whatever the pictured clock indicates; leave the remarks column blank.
3:09
